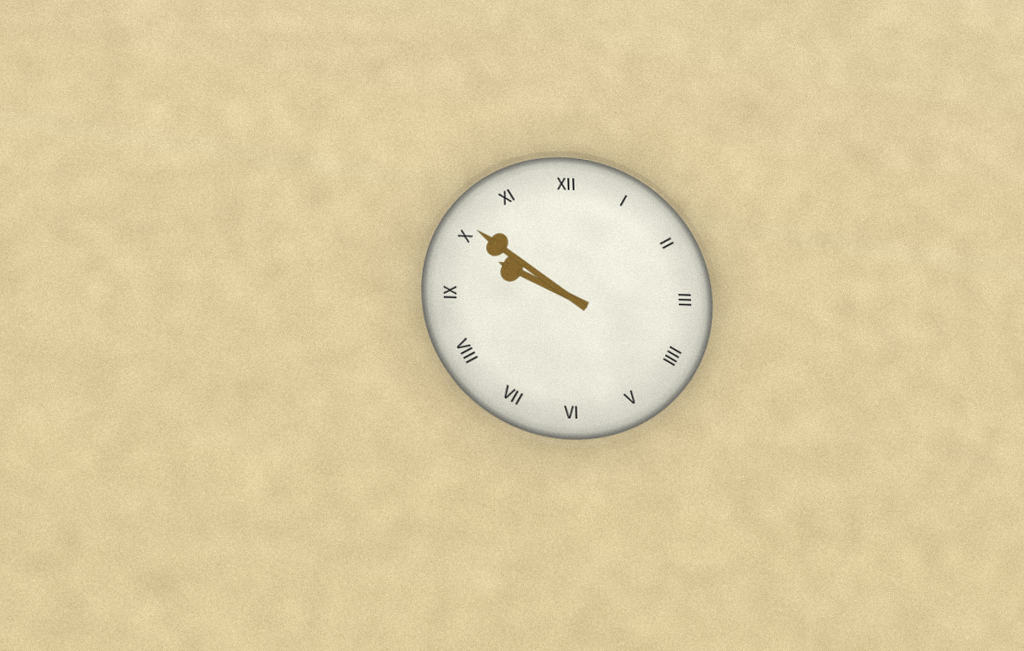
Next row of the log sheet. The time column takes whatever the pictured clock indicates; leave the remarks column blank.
9:51
